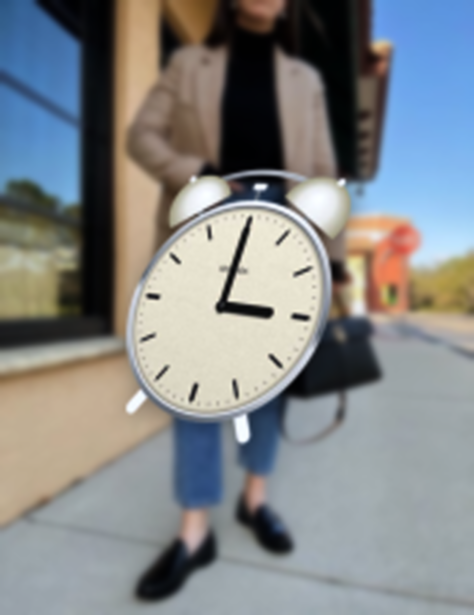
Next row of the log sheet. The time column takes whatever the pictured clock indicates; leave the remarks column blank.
3:00
